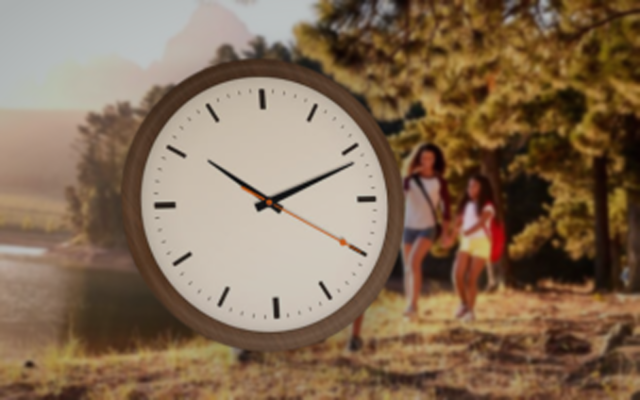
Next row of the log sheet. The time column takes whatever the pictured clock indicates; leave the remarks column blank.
10:11:20
